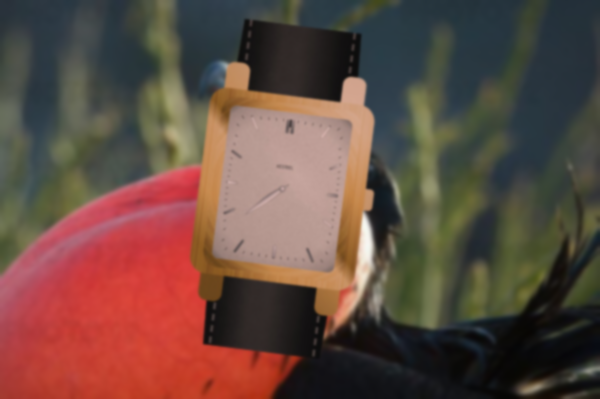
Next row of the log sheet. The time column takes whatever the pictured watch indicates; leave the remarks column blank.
7:38
